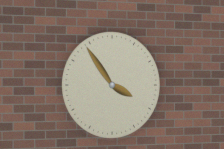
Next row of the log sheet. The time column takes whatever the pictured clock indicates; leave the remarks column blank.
3:54
